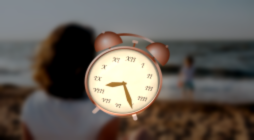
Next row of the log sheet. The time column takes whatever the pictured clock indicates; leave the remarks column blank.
8:25
